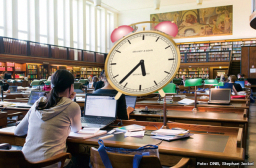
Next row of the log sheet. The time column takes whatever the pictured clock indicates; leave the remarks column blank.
5:37
